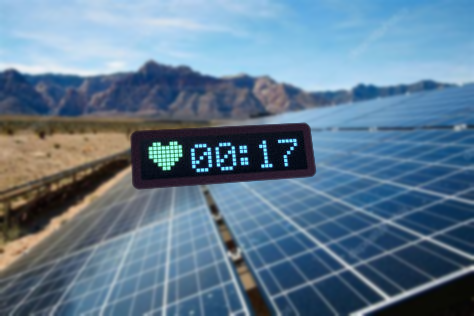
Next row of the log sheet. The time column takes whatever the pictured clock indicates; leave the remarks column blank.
0:17
